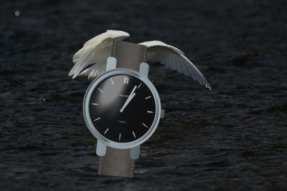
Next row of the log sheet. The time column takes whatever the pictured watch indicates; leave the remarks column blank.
1:04
